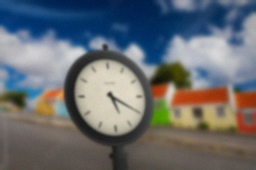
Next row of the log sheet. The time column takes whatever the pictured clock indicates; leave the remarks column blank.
5:20
